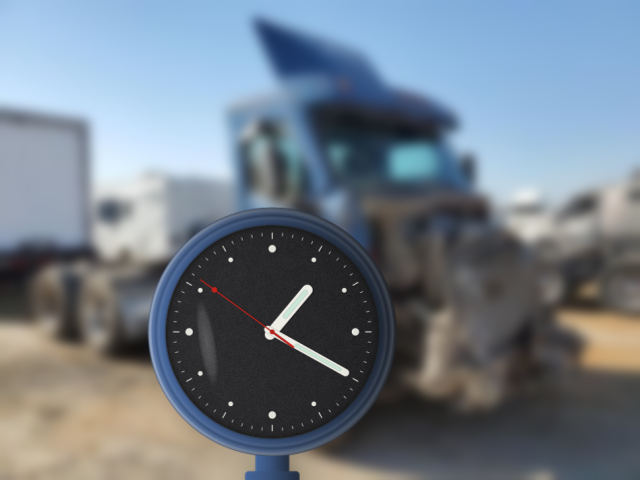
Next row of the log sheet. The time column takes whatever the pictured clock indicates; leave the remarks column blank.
1:19:51
